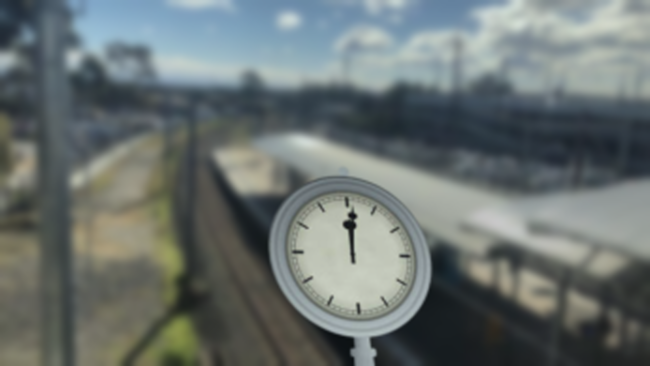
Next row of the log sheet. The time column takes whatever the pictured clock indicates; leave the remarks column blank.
12:01
